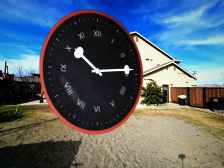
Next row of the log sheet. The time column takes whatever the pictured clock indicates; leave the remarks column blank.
10:14
